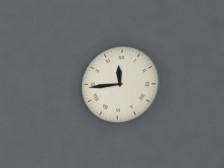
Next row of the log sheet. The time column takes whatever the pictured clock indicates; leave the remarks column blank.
11:44
